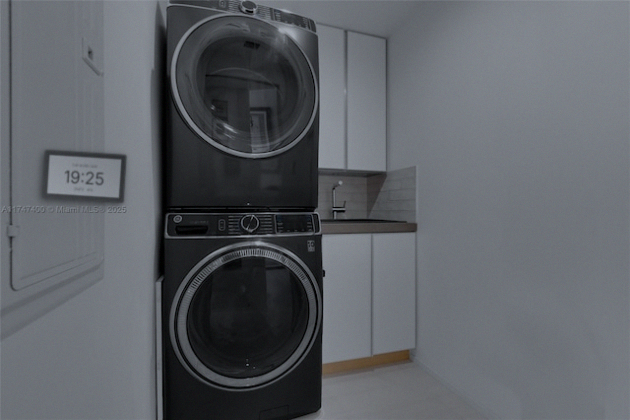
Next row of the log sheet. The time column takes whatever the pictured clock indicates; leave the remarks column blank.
19:25
